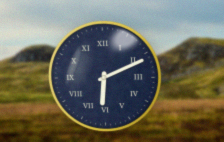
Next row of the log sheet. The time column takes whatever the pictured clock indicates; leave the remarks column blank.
6:11
